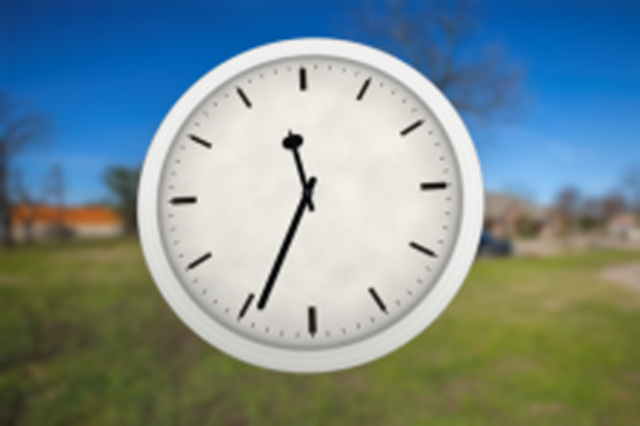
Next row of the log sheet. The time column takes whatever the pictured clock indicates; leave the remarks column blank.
11:34
